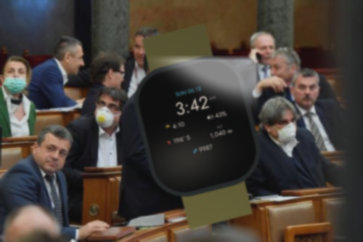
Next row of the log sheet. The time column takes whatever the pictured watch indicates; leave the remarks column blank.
3:42
